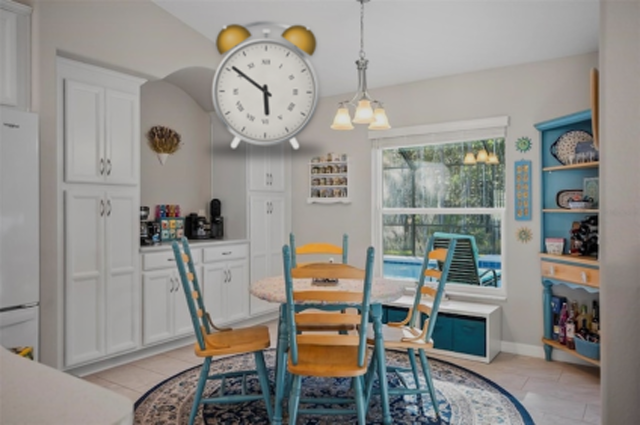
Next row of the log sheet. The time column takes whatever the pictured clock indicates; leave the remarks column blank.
5:51
